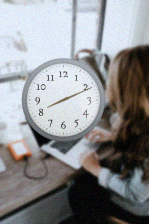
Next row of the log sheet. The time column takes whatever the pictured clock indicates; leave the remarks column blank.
8:11
